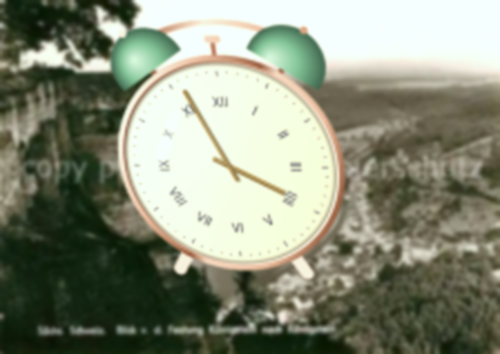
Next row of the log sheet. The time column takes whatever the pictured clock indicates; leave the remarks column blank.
3:56
